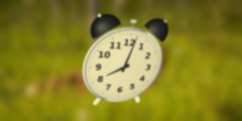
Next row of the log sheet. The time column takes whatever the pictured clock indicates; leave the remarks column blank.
8:02
